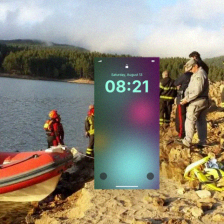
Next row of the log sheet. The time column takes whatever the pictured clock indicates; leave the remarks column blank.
8:21
